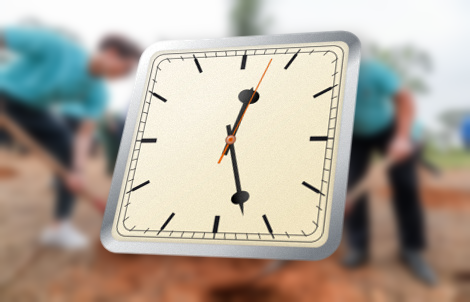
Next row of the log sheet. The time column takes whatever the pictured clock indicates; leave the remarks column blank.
12:27:03
